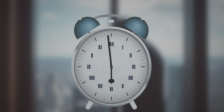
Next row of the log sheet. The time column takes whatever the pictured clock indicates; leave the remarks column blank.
5:59
